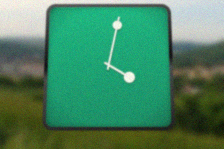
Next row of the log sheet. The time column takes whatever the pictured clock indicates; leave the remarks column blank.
4:02
